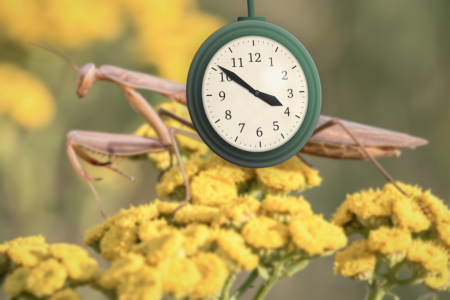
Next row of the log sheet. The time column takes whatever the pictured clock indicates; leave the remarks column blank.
3:51
